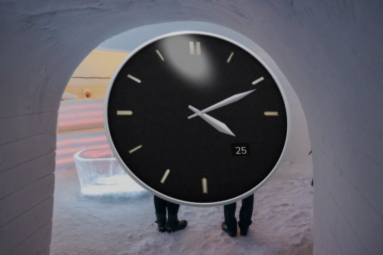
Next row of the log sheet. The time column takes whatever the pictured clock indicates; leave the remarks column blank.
4:11
